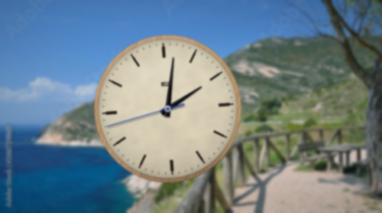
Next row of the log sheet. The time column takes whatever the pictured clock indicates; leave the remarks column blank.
2:01:43
